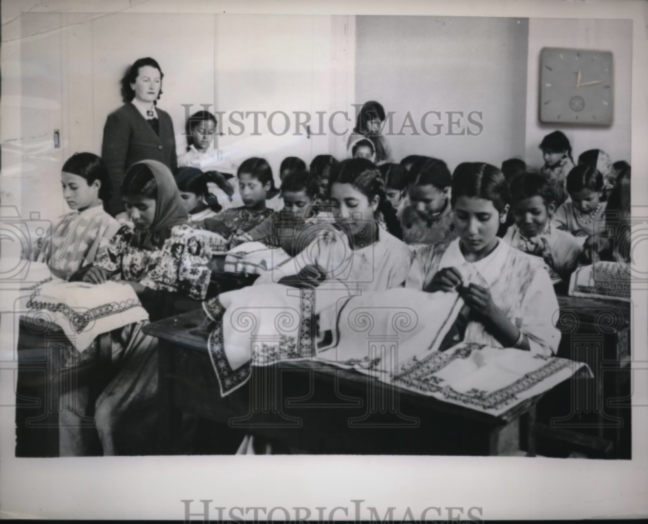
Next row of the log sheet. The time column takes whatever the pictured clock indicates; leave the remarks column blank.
12:13
